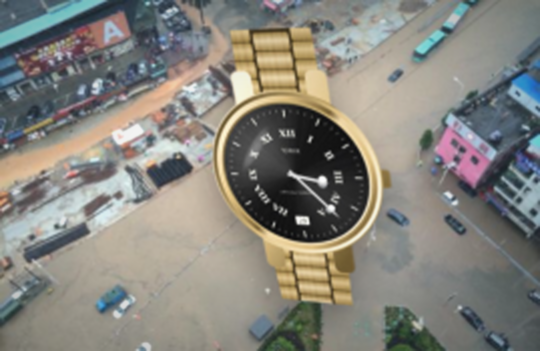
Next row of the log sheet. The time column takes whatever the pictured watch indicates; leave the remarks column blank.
3:23
